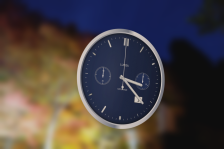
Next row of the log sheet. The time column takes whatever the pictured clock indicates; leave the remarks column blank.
3:22
